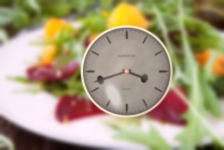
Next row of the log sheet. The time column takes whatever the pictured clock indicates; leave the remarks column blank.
3:42
